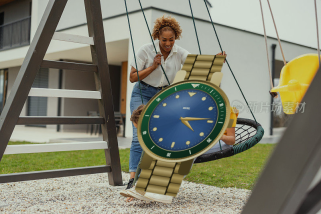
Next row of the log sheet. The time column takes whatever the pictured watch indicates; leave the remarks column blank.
4:14
